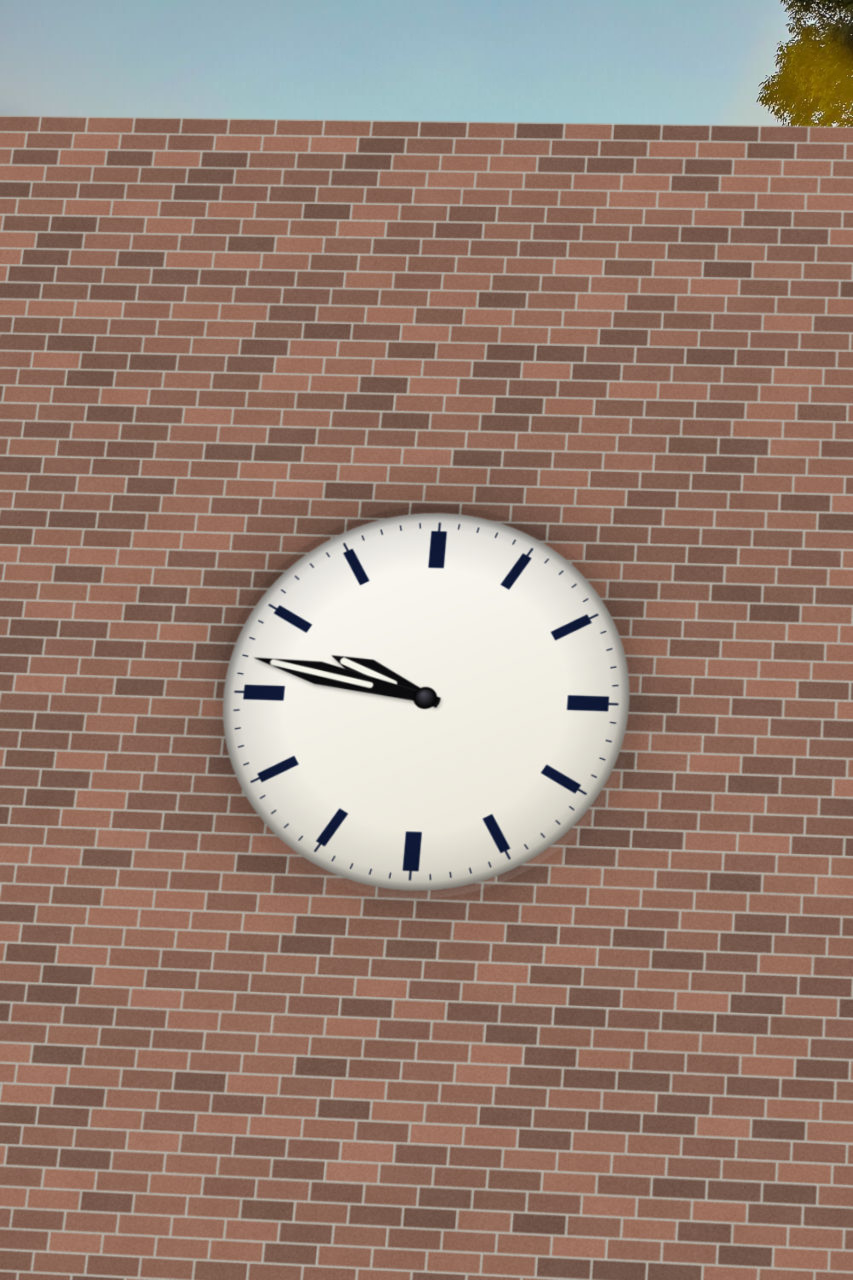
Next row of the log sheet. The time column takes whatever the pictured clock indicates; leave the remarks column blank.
9:47
